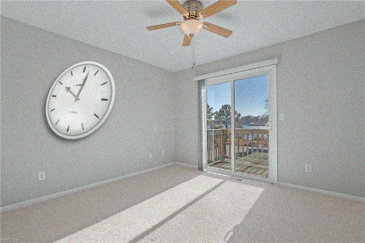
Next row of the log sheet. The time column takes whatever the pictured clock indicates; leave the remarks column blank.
10:02
